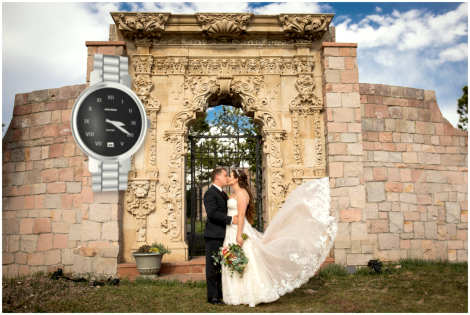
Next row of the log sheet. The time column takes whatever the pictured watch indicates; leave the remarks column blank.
3:20
